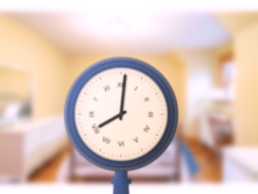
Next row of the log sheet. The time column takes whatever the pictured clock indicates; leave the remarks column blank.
8:01
